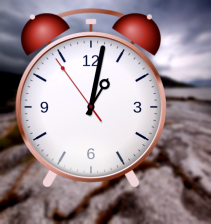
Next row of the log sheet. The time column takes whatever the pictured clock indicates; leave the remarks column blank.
1:01:54
